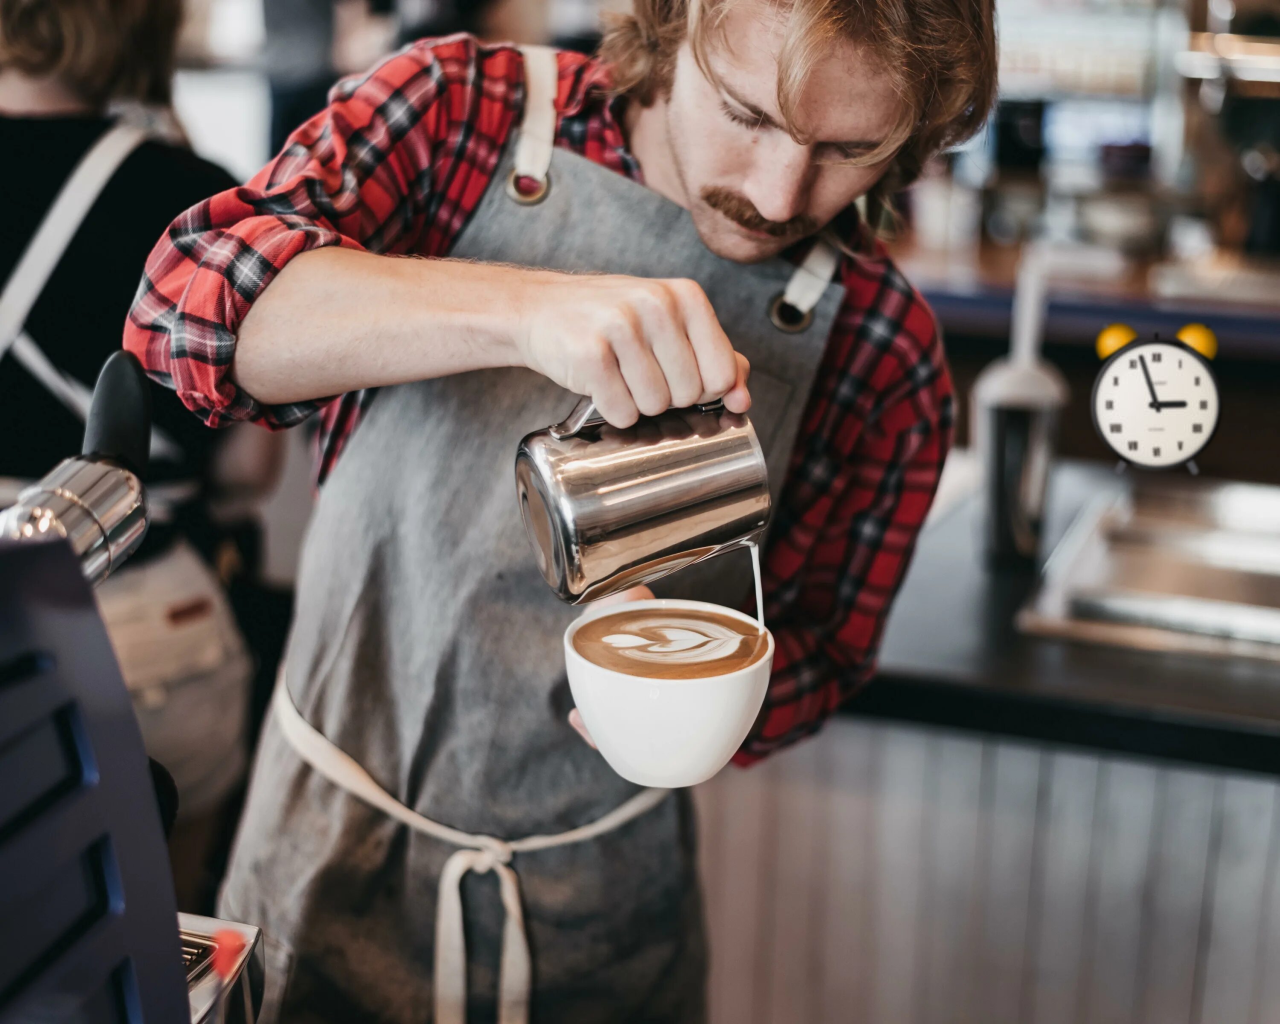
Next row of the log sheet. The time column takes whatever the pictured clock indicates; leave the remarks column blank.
2:57
